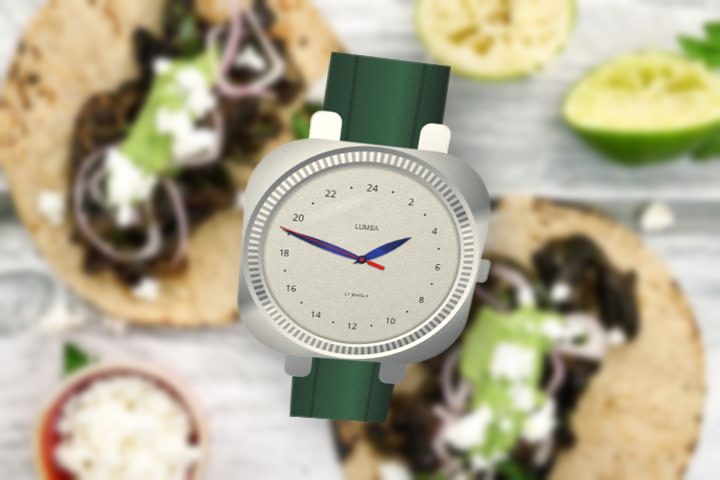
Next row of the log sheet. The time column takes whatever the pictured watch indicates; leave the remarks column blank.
3:47:48
